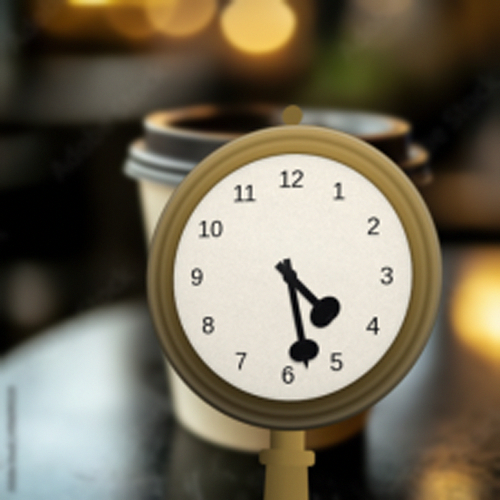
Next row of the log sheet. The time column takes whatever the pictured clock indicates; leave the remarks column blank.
4:28
